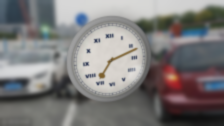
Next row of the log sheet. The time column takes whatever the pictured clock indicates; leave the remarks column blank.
7:12
